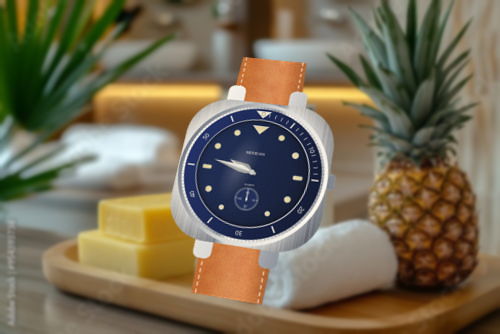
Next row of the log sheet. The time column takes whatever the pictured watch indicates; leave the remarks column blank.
9:47
